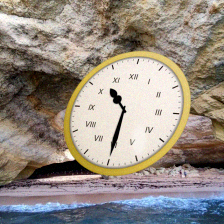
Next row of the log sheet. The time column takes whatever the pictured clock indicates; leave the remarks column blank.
10:30
